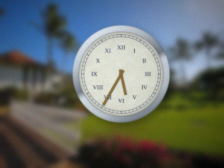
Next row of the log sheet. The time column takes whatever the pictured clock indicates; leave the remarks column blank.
5:35
